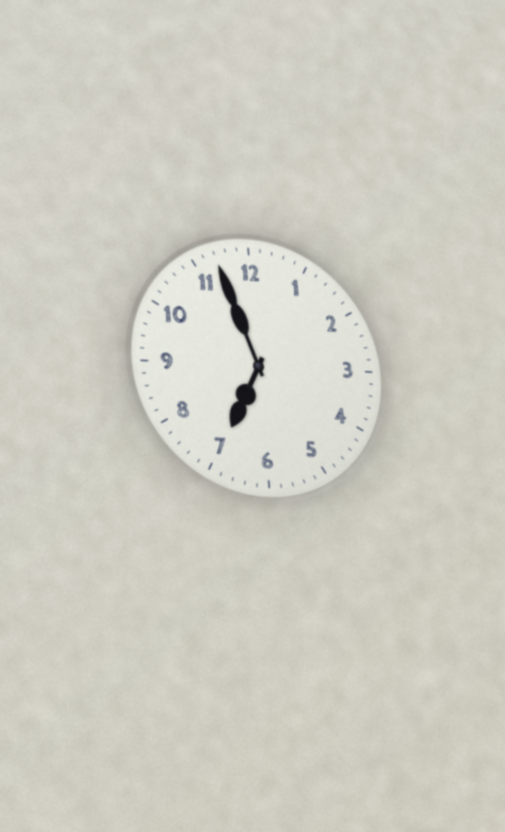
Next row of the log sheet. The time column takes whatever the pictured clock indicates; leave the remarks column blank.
6:57
